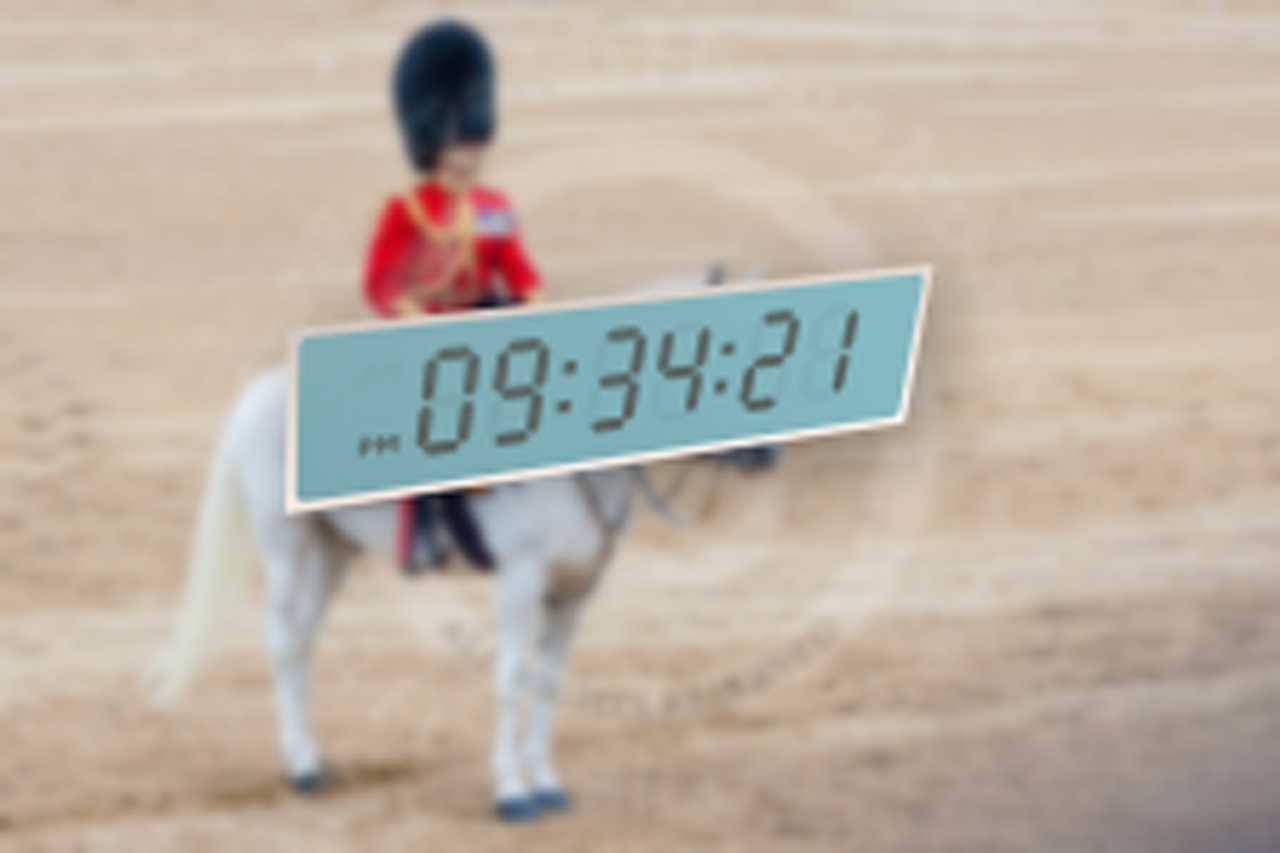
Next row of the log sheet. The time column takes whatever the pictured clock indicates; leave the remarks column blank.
9:34:21
